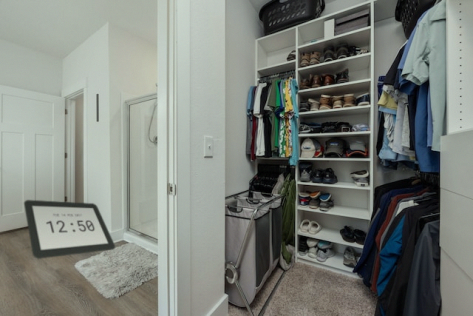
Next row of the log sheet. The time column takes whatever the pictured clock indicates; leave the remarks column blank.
12:50
